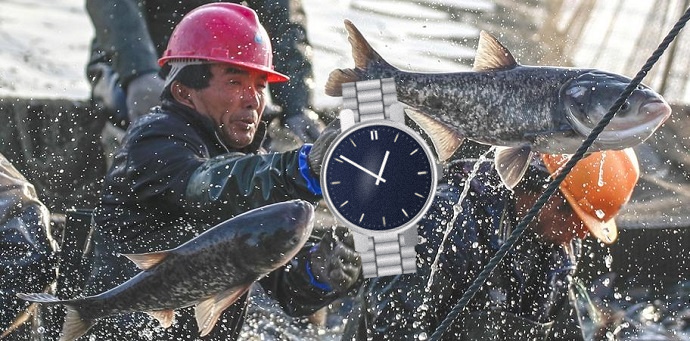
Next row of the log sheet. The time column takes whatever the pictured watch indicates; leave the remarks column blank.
12:51
